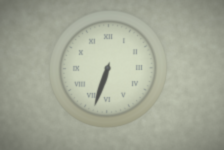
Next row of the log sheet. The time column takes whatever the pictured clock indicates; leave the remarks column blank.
6:33
